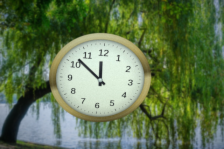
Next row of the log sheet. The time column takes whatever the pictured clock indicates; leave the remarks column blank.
11:52
